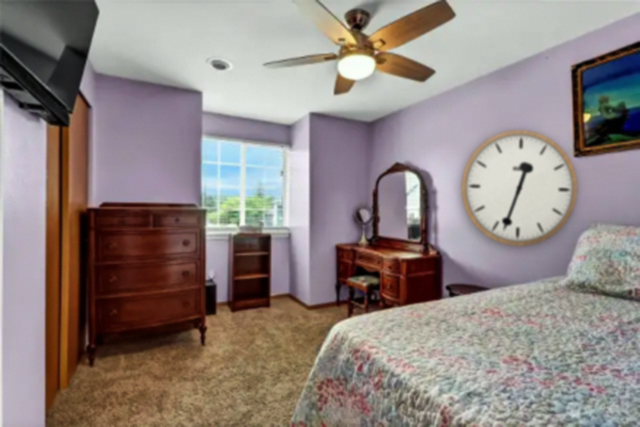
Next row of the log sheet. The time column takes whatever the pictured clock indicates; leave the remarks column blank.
12:33
